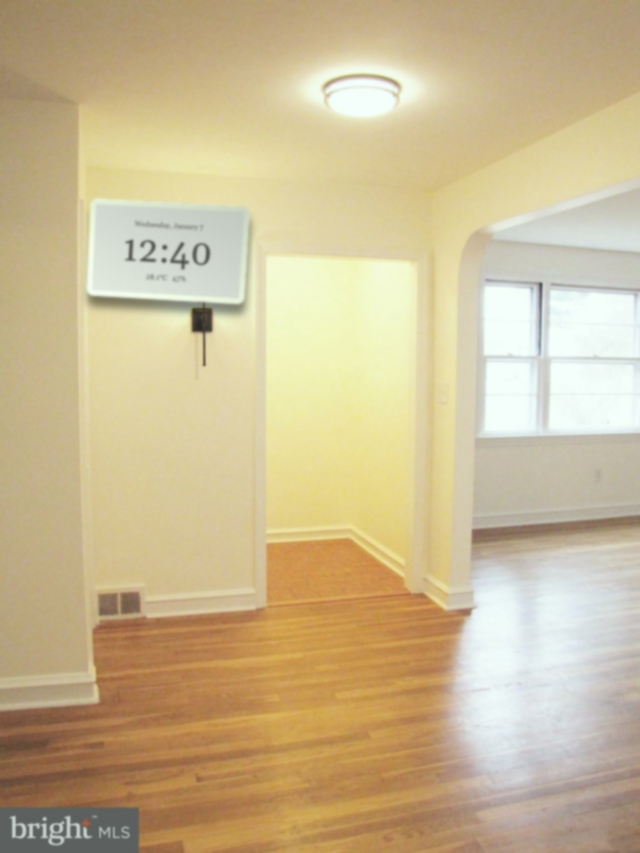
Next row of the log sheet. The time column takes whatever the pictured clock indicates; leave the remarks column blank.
12:40
